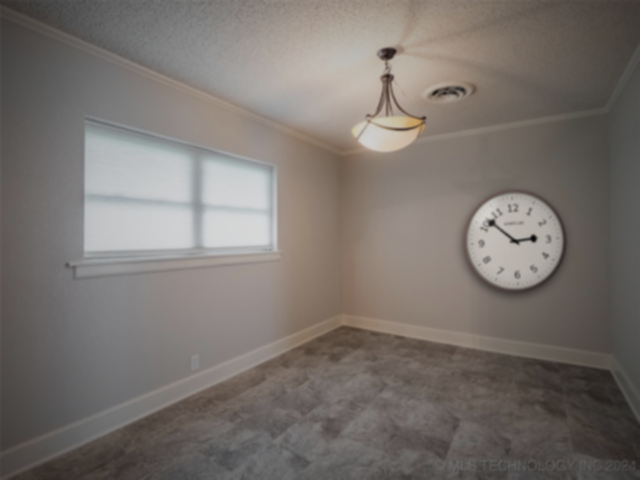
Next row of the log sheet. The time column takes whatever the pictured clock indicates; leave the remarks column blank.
2:52
